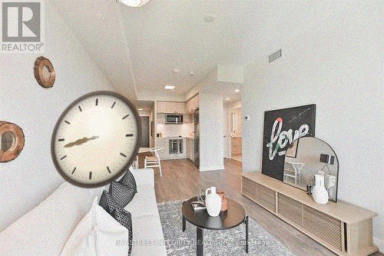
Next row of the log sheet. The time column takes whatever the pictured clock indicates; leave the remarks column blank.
8:43
